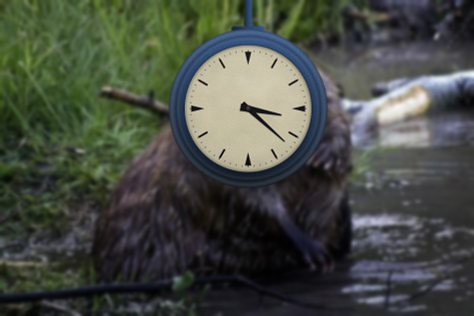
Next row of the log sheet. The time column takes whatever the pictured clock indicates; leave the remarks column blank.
3:22
